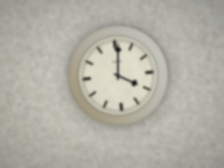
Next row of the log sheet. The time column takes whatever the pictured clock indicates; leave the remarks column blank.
4:01
